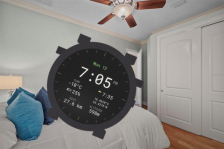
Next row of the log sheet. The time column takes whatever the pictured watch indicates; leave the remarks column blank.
7:05
